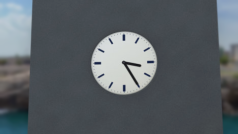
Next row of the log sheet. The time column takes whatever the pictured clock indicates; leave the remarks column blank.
3:25
